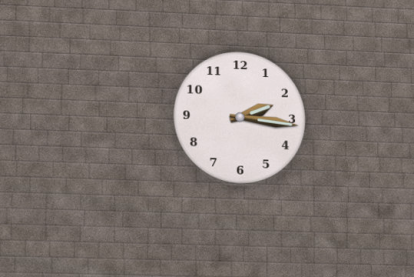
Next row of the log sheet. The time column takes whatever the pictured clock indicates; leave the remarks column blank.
2:16
